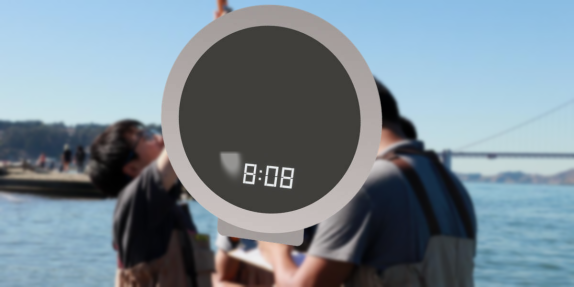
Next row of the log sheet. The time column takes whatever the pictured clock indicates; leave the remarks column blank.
8:08
